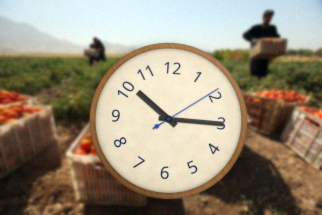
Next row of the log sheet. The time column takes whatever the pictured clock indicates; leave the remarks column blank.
10:15:09
